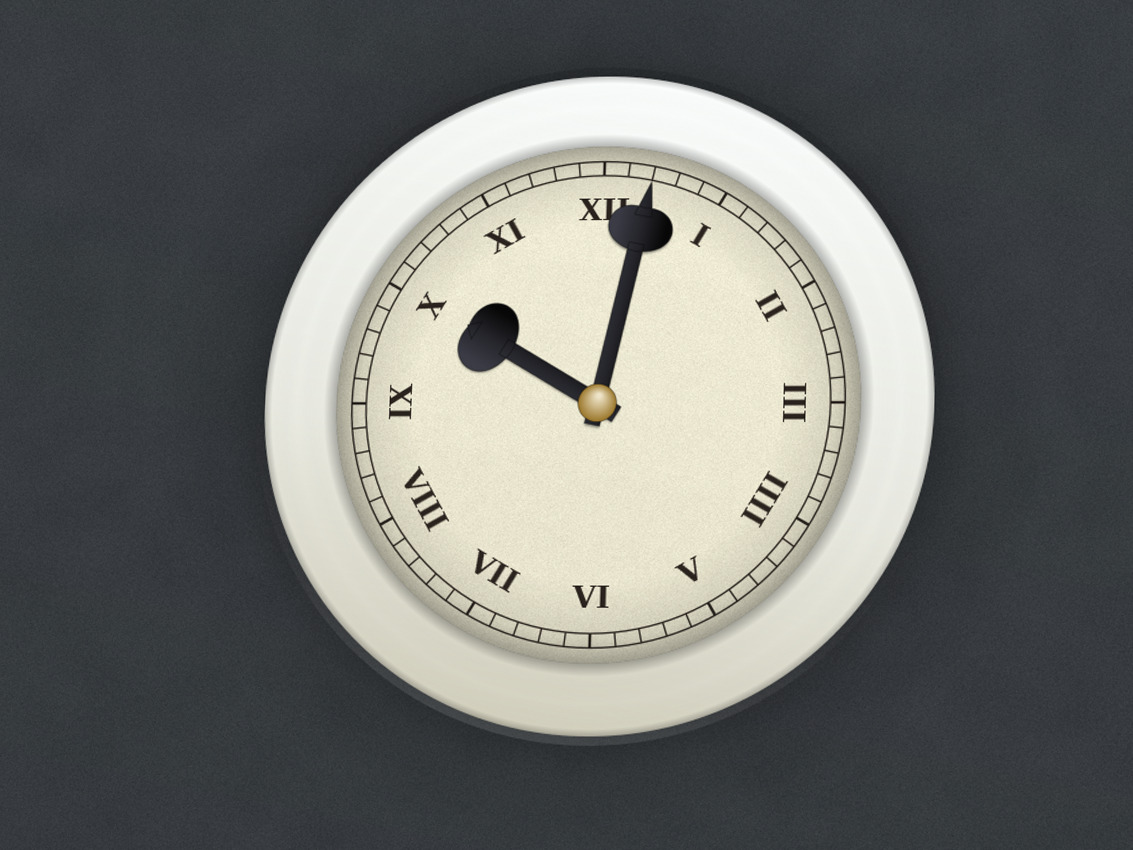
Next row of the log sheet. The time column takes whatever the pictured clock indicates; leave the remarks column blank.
10:02
